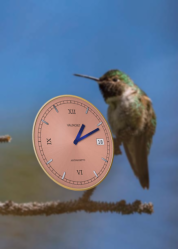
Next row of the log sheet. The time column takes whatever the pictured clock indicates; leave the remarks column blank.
1:11
